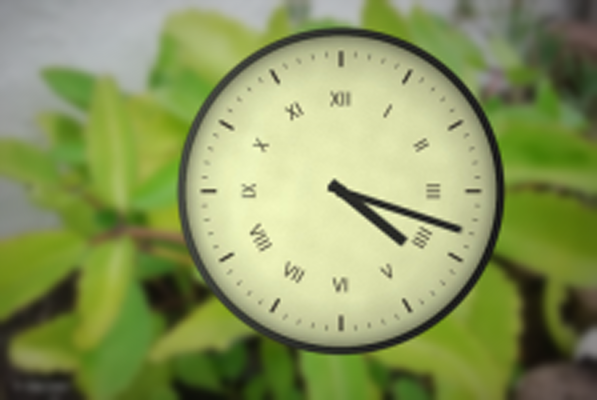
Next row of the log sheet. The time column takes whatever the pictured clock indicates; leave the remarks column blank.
4:18
